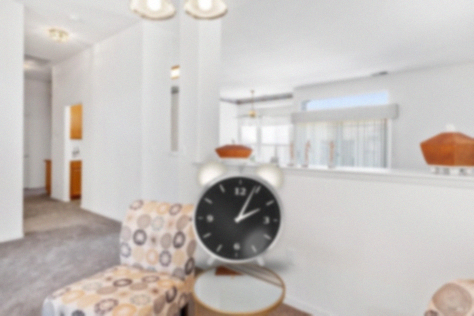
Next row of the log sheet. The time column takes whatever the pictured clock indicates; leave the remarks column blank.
2:04
